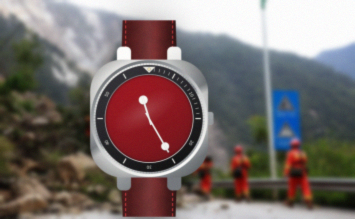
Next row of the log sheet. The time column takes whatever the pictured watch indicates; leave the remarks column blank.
11:25
